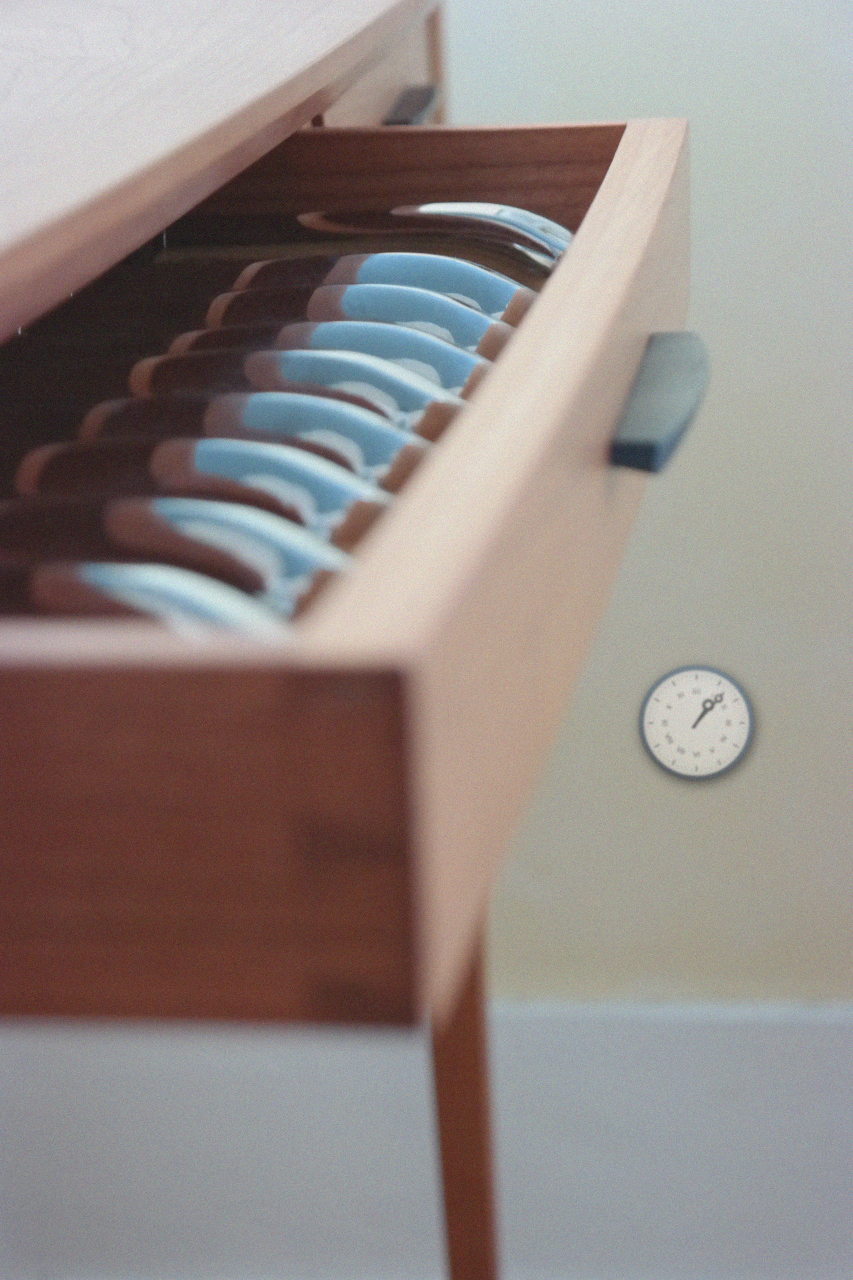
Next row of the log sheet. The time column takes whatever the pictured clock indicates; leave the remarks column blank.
1:07
